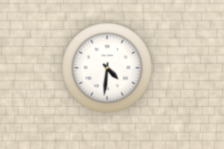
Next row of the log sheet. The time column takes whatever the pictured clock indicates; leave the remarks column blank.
4:31
